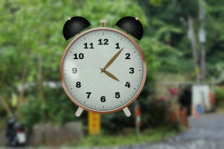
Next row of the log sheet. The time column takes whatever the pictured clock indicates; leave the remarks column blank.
4:07
